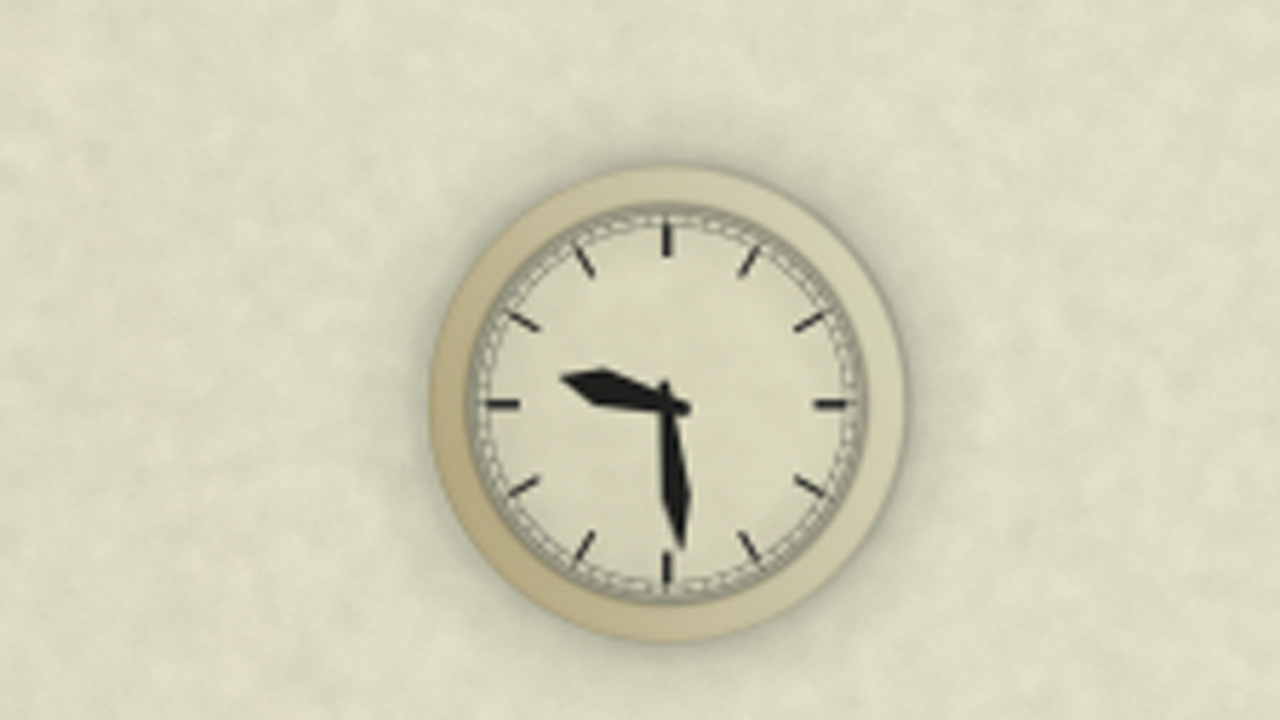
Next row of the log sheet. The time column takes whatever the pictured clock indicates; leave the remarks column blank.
9:29
